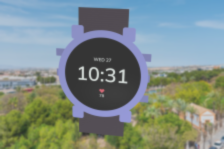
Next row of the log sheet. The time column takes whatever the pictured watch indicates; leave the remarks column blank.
10:31
